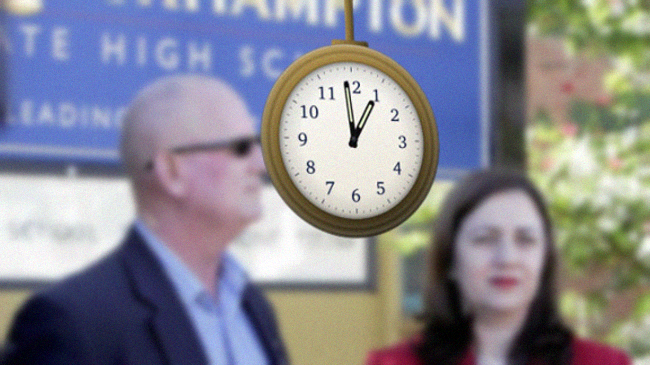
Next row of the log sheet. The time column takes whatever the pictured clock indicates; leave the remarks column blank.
12:59
